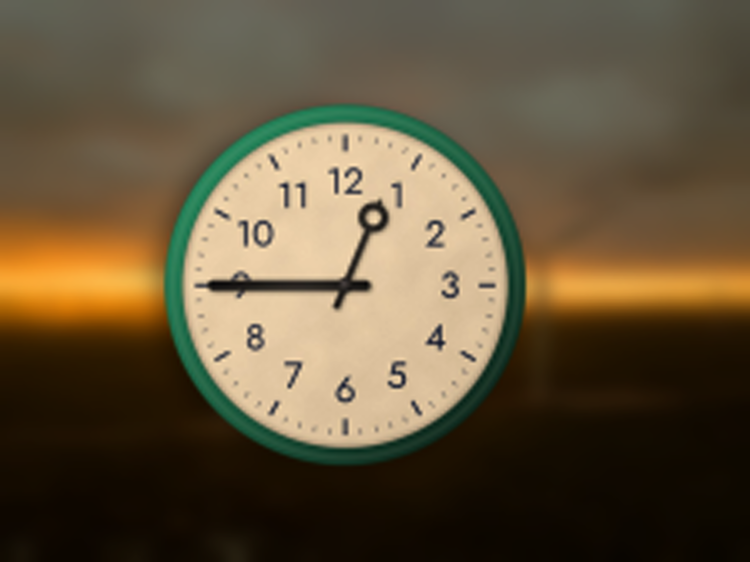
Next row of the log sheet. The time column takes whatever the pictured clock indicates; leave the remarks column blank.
12:45
